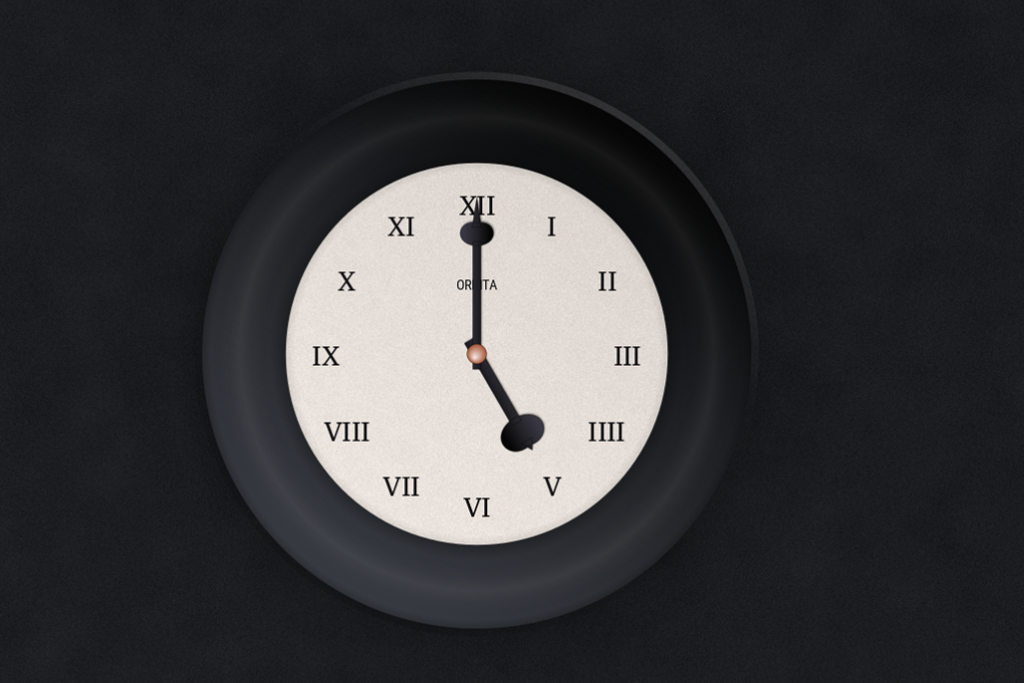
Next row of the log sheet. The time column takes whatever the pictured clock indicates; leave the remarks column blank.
5:00
